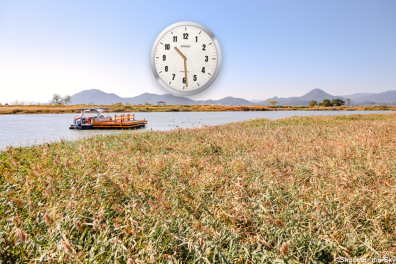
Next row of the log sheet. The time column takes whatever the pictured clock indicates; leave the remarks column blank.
10:29
